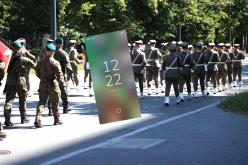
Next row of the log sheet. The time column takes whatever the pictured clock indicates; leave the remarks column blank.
12:22
